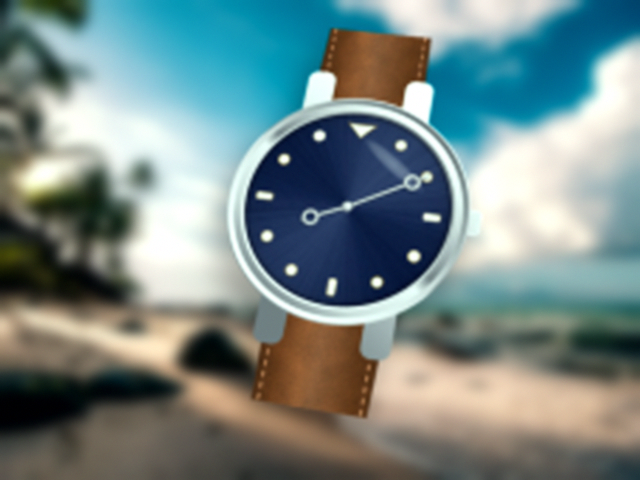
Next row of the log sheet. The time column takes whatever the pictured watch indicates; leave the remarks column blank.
8:10
